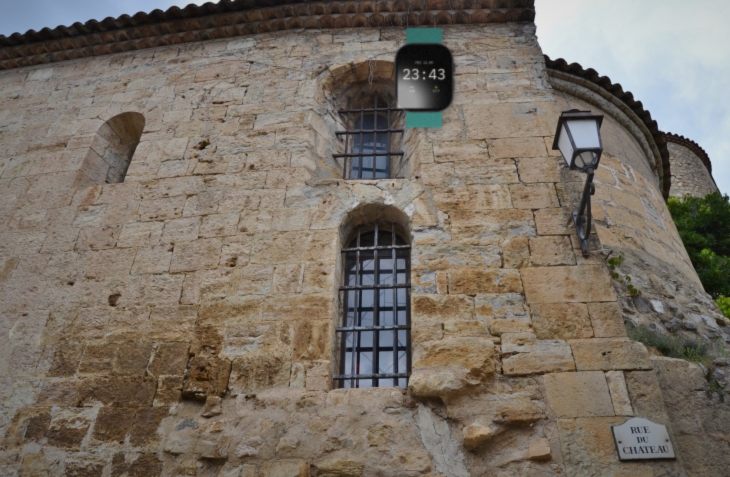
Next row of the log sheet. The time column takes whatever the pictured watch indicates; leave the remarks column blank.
23:43
